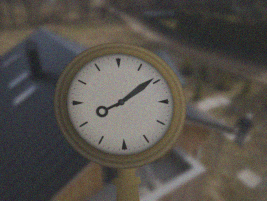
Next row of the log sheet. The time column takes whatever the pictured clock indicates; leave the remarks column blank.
8:09
